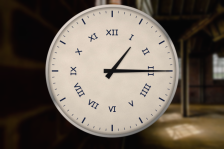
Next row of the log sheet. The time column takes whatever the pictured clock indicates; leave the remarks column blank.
1:15
